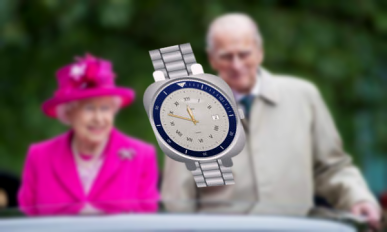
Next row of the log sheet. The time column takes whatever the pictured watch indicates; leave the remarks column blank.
11:49
